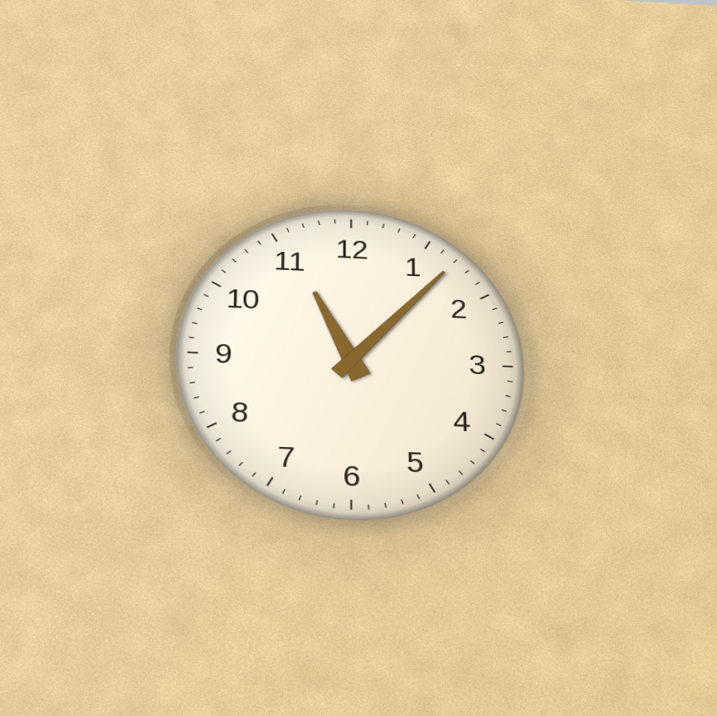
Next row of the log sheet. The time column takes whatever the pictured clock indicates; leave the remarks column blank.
11:07
